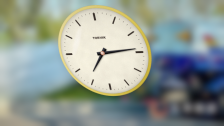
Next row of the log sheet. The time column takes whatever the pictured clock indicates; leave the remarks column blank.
7:14
